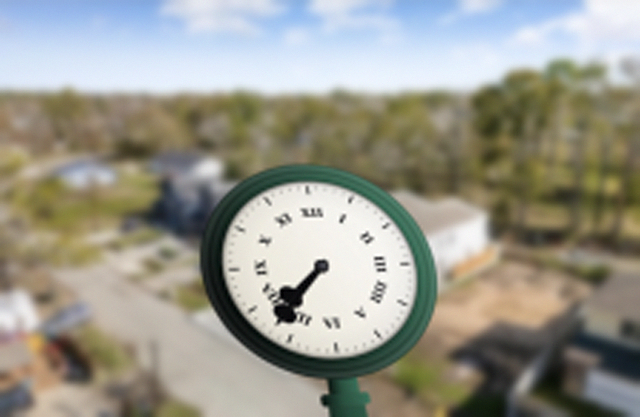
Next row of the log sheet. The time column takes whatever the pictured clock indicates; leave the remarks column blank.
7:37
